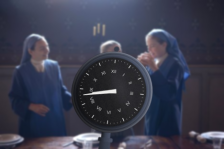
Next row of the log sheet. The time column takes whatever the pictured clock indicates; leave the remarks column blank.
8:43
